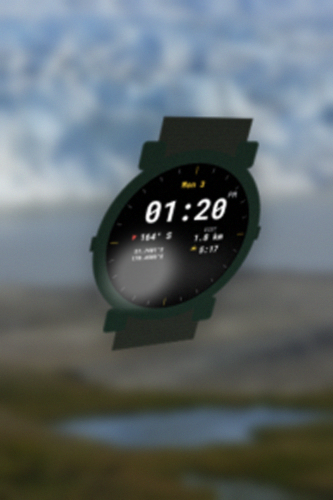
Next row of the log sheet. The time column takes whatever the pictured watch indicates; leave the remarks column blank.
1:20
